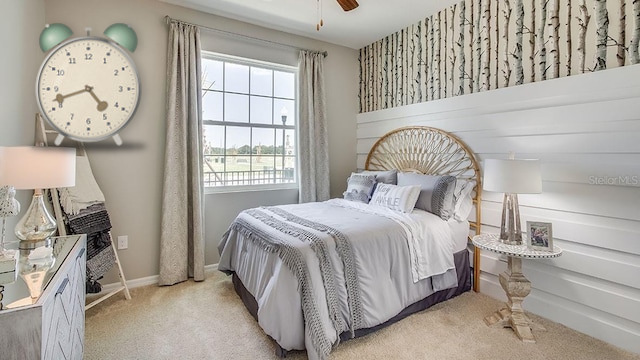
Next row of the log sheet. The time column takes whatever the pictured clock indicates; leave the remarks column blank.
4:42
